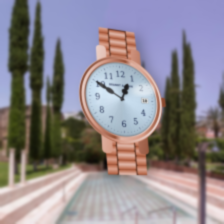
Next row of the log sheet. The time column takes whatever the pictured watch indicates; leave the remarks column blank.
12:50
